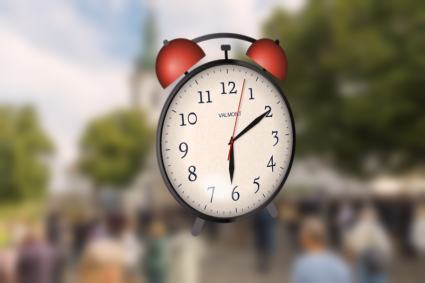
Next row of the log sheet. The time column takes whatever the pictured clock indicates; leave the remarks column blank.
6:10:03
